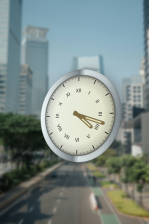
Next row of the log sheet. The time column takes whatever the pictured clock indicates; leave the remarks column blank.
4:18
